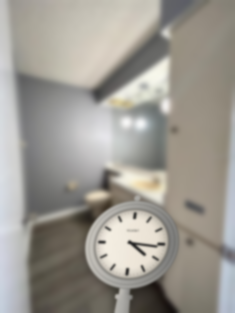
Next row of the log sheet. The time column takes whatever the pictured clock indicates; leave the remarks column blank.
4:16
